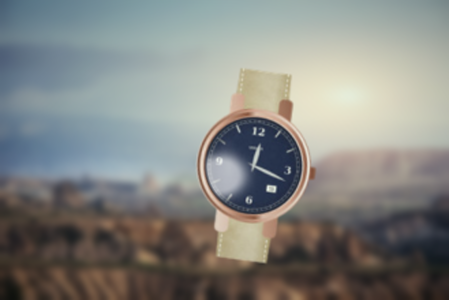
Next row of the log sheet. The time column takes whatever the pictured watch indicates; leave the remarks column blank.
12:18
